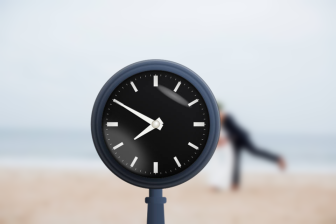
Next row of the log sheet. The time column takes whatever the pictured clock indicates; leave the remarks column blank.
7:50
